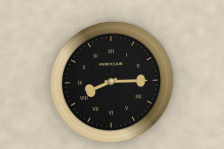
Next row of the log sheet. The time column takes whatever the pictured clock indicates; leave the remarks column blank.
8:15
